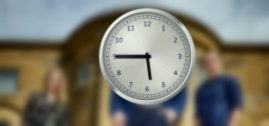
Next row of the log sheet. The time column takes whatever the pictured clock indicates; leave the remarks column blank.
5:45
